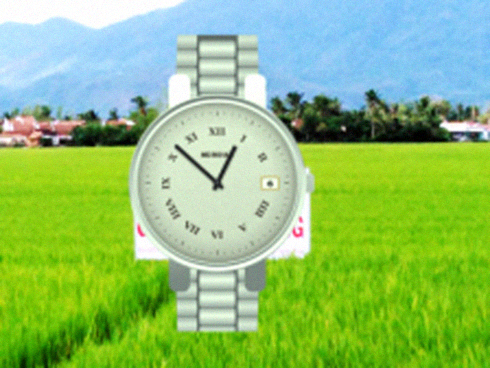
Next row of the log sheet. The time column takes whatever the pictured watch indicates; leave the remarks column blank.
12:52
